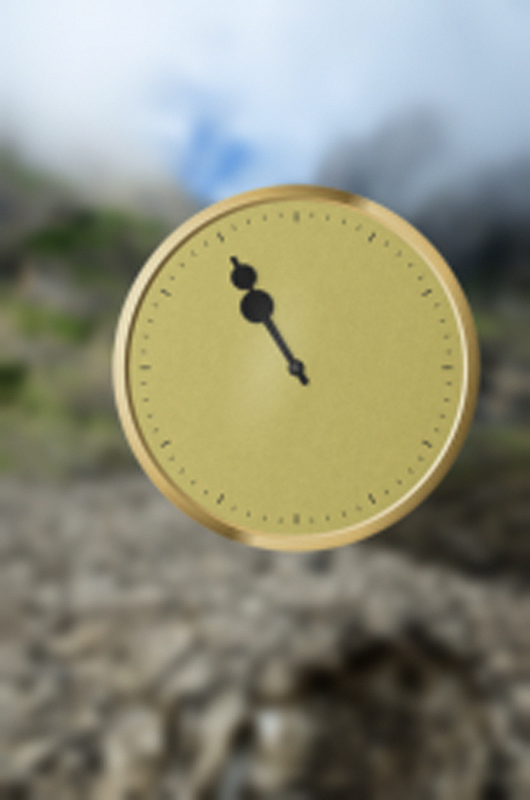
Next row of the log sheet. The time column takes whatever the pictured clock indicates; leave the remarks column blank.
10:55
